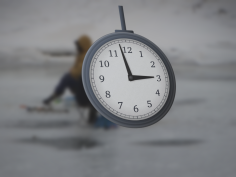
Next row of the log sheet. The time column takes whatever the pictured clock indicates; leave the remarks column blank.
2:58
